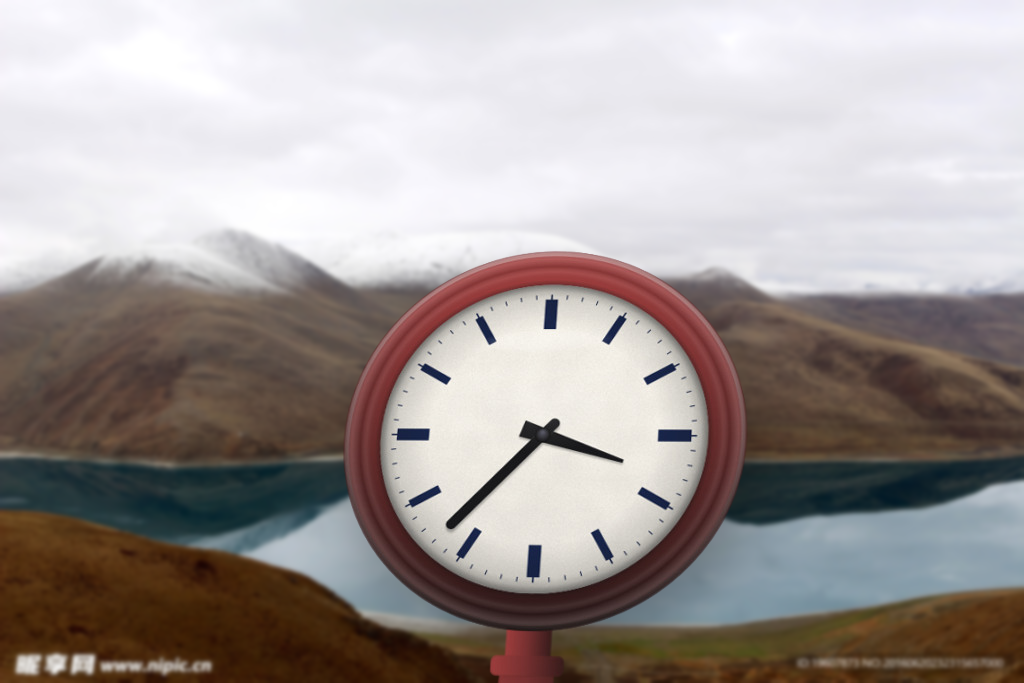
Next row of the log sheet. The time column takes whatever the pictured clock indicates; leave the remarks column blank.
3:37
